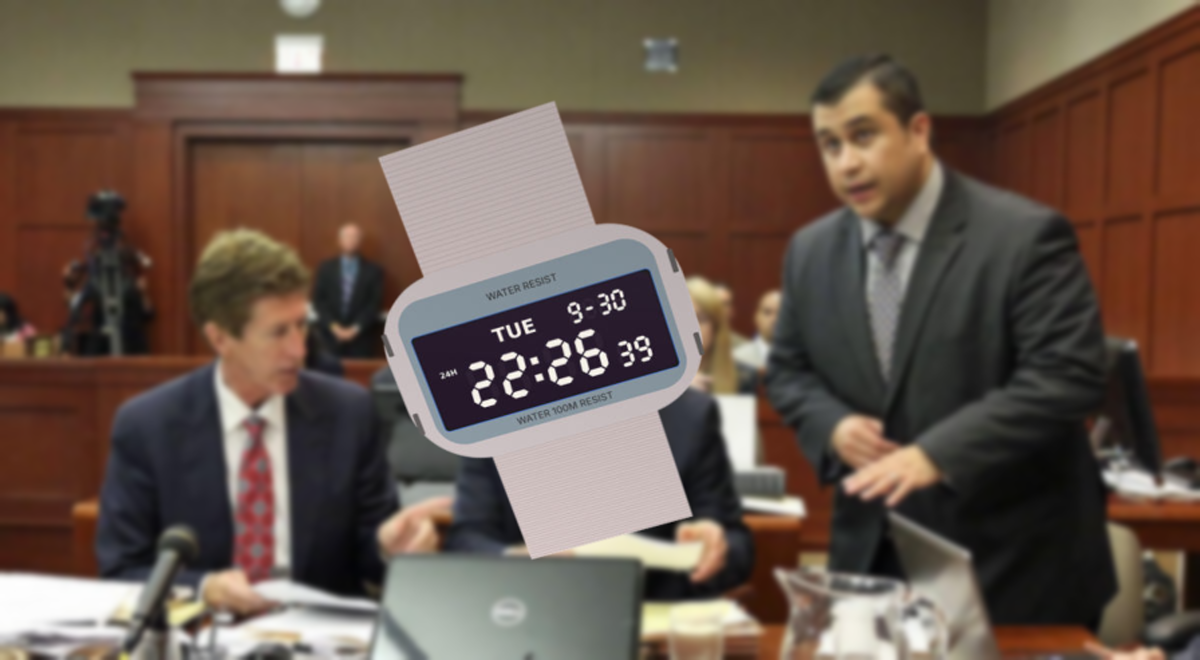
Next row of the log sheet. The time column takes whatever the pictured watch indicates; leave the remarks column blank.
22:26:39
